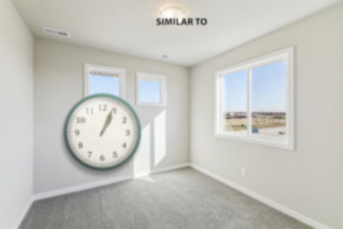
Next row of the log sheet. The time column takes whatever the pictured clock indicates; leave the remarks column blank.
1:04
